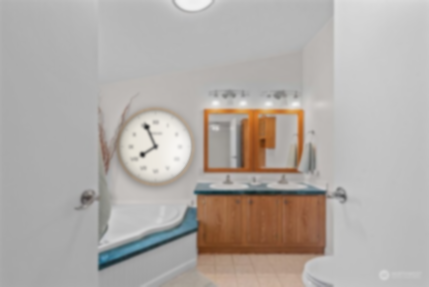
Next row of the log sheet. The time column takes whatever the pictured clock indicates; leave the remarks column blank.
7:56
